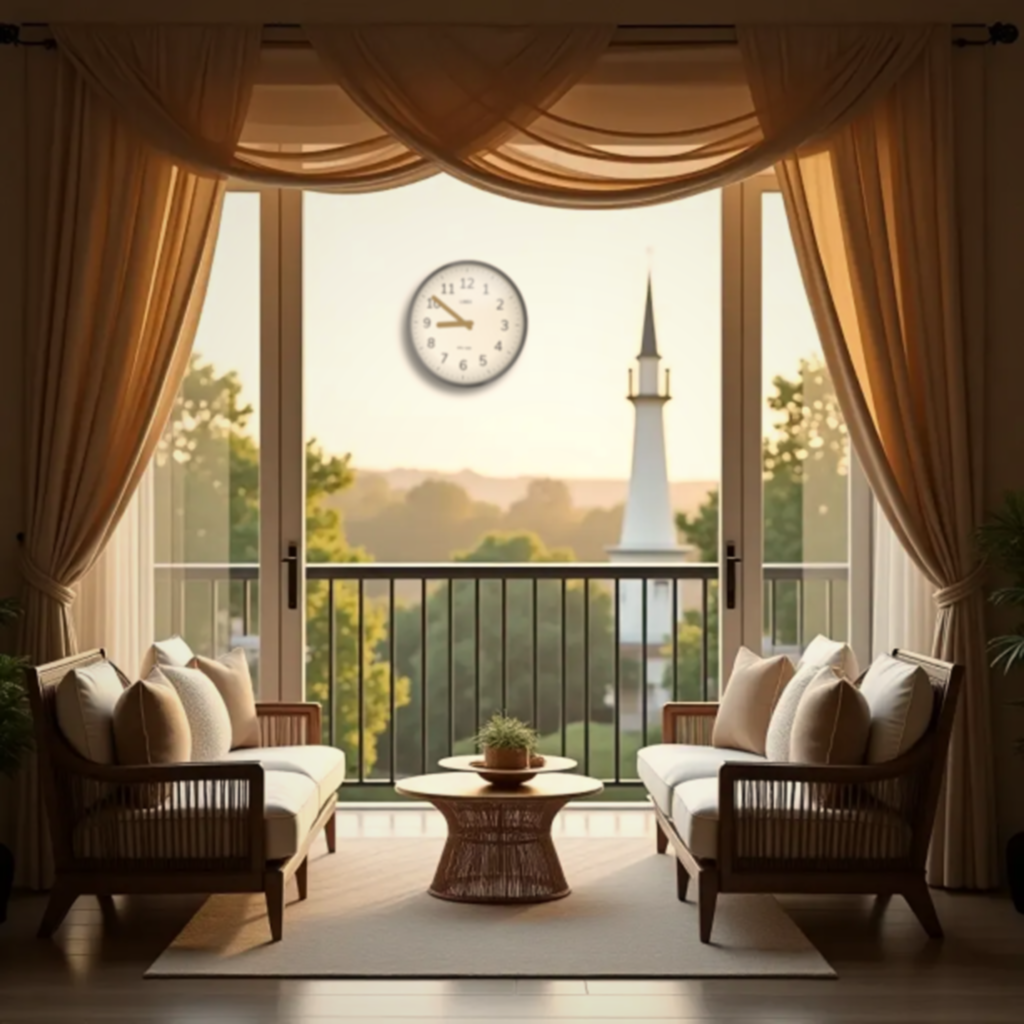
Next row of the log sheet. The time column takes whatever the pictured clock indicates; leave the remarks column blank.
8:51
